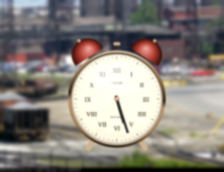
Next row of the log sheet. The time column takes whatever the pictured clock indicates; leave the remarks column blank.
5:27
